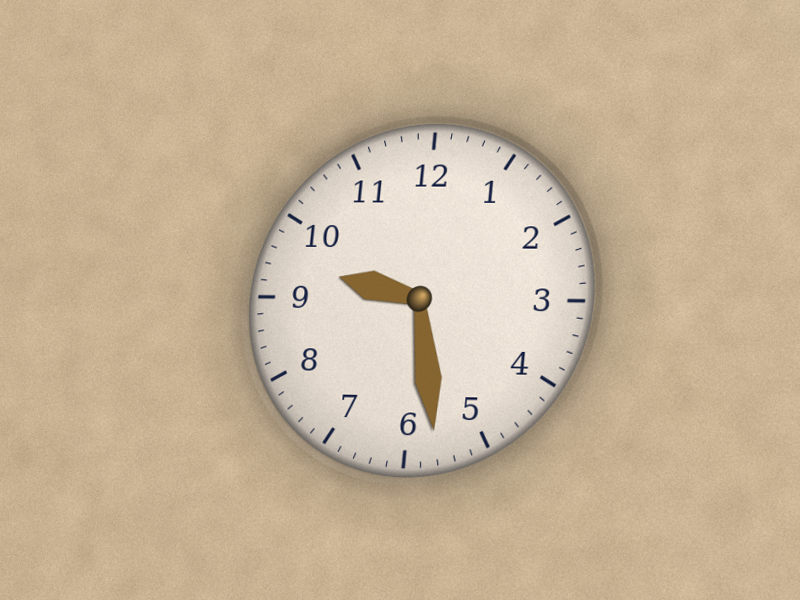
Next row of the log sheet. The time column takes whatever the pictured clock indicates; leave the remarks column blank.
9:28
